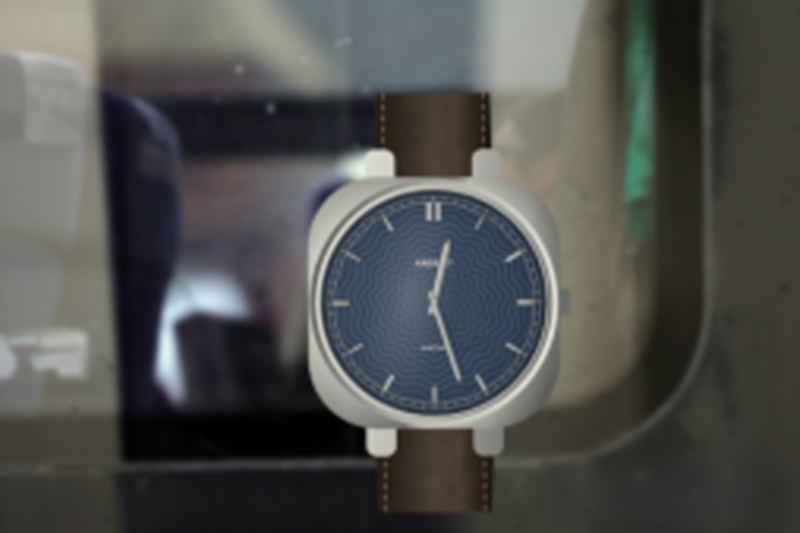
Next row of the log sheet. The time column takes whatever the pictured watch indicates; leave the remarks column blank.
12:27
